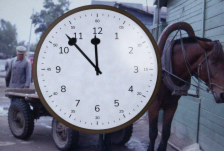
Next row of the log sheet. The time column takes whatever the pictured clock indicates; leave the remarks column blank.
11:53
